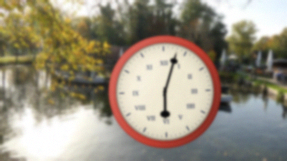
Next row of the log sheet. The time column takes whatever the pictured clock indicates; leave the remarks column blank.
6:03
